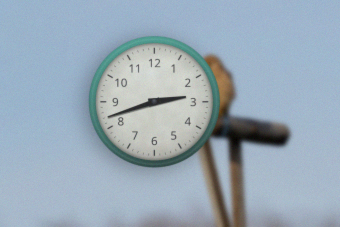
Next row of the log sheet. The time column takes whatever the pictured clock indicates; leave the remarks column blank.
2:42
